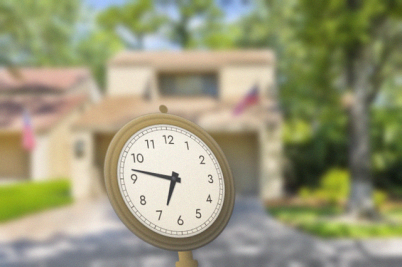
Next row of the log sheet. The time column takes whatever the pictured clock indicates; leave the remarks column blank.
6:47
